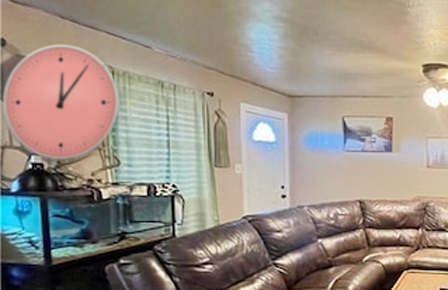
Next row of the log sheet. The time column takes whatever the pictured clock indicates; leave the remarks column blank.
12:06
